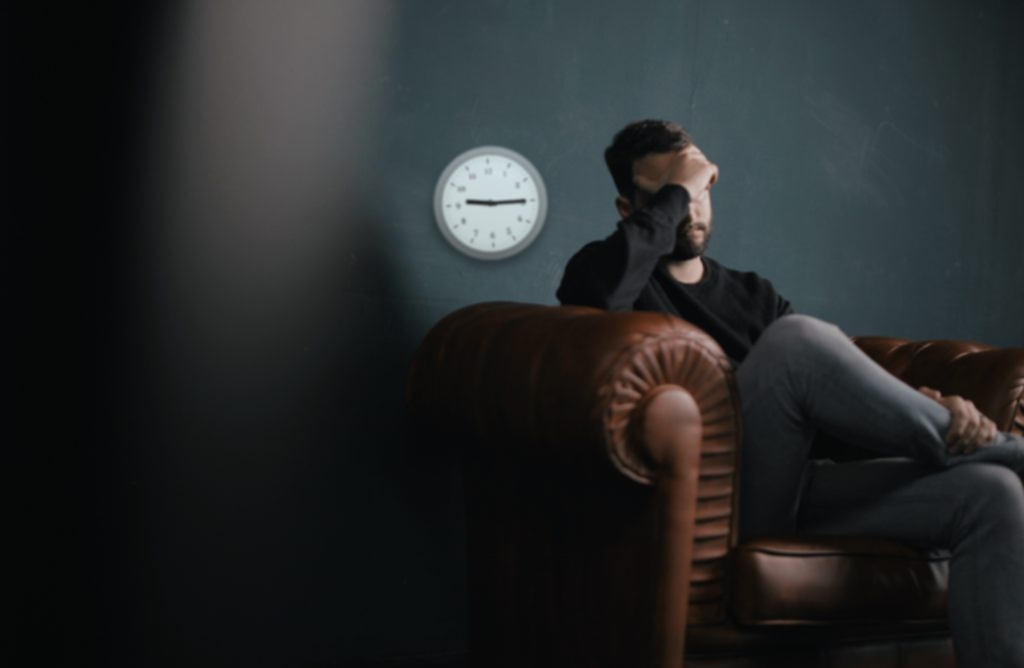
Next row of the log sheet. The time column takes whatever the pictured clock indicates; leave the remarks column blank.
9:15
